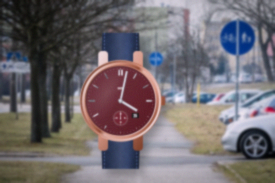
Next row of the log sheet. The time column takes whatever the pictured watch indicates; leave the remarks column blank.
4:02
